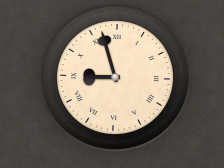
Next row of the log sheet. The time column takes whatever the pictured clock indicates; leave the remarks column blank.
8:57
